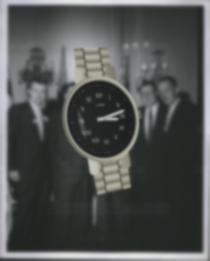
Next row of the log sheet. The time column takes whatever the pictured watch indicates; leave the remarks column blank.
3:13
